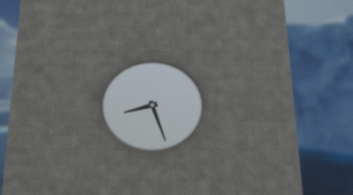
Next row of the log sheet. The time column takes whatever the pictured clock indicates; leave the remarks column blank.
8:27
